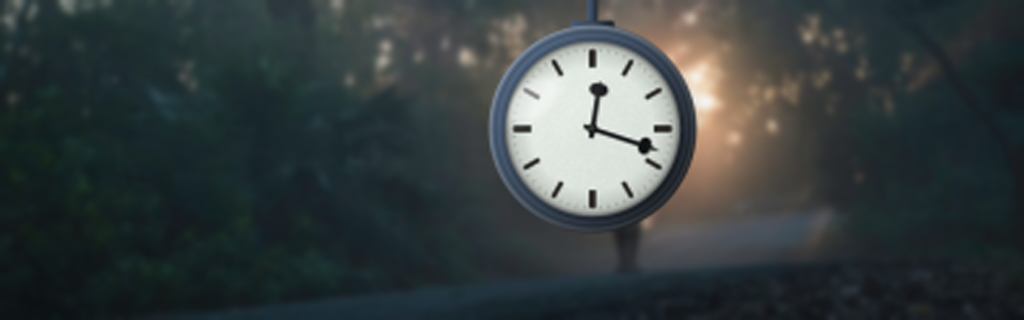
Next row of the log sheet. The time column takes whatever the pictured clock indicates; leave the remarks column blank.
12:18
